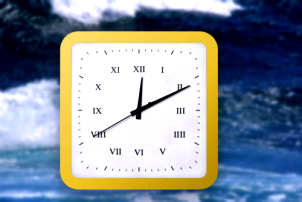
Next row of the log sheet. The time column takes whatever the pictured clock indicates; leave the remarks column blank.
12:10:40
